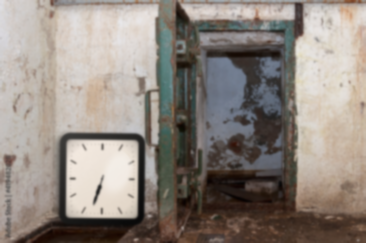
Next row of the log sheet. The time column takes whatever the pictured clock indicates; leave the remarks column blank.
6:33
